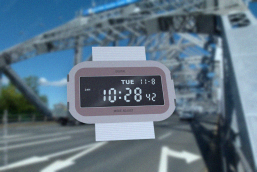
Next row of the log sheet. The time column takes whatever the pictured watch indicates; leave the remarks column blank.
10:28:42
